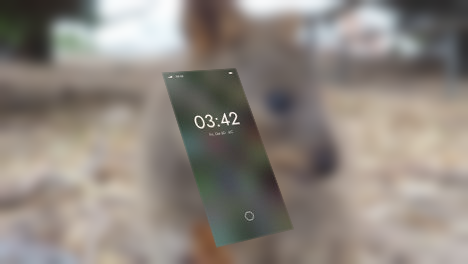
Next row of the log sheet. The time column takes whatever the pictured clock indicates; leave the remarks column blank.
3:42
